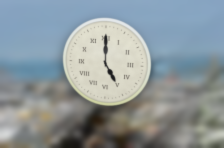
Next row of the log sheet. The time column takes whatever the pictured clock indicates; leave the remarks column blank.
5:00
